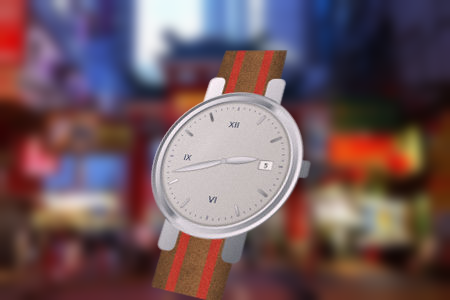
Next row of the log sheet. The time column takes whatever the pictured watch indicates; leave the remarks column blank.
2:42
